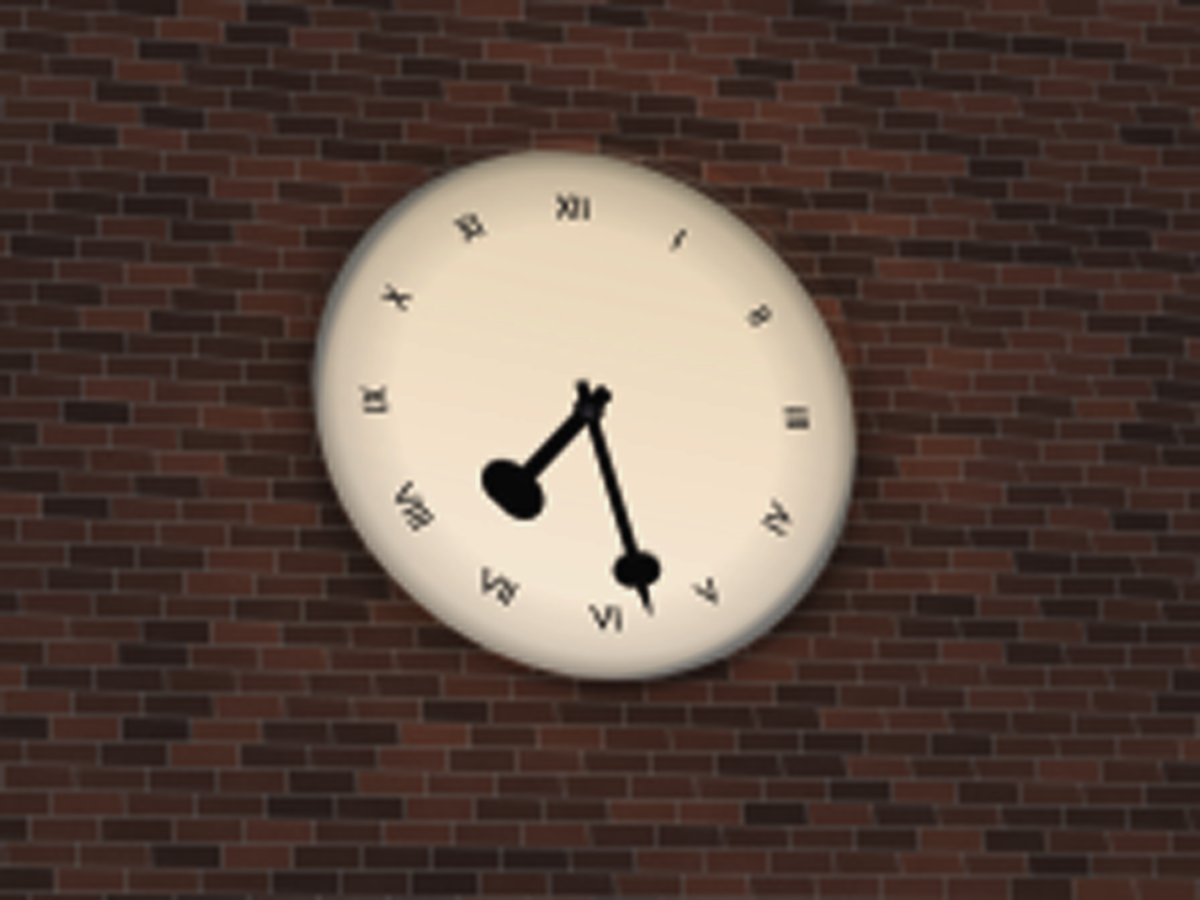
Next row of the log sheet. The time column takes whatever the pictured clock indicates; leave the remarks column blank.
7:28
